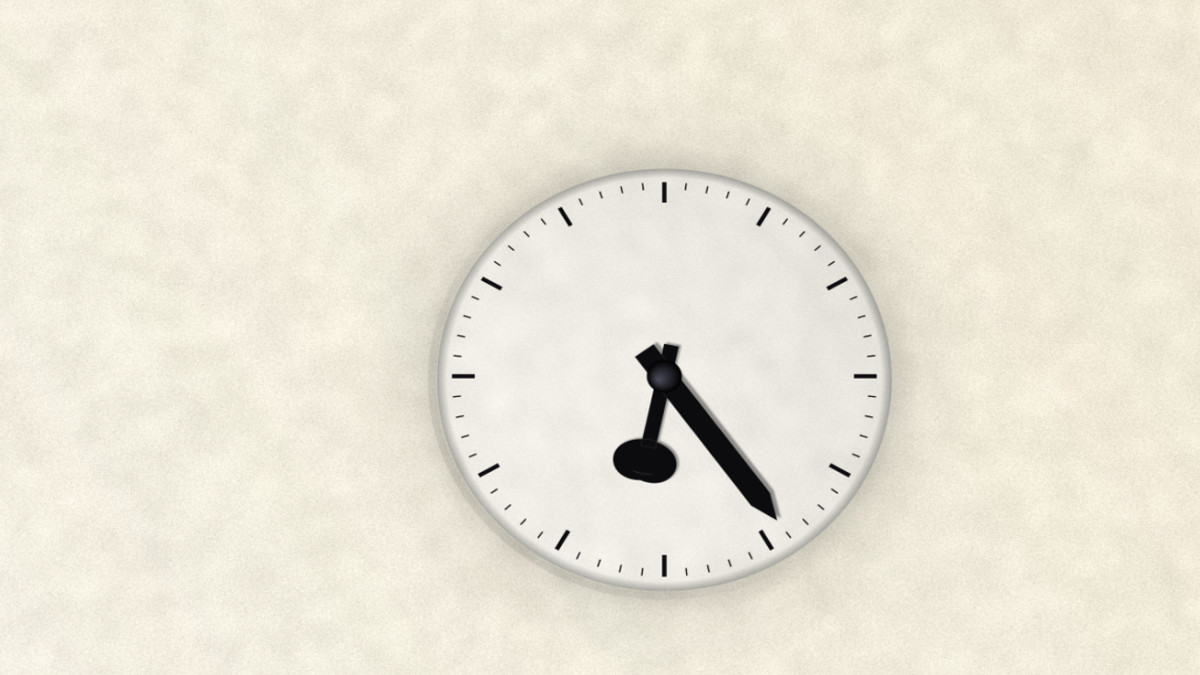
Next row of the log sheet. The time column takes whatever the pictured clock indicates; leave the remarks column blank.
6:24
